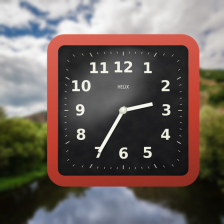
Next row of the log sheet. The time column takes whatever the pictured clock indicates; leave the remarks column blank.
2:35
